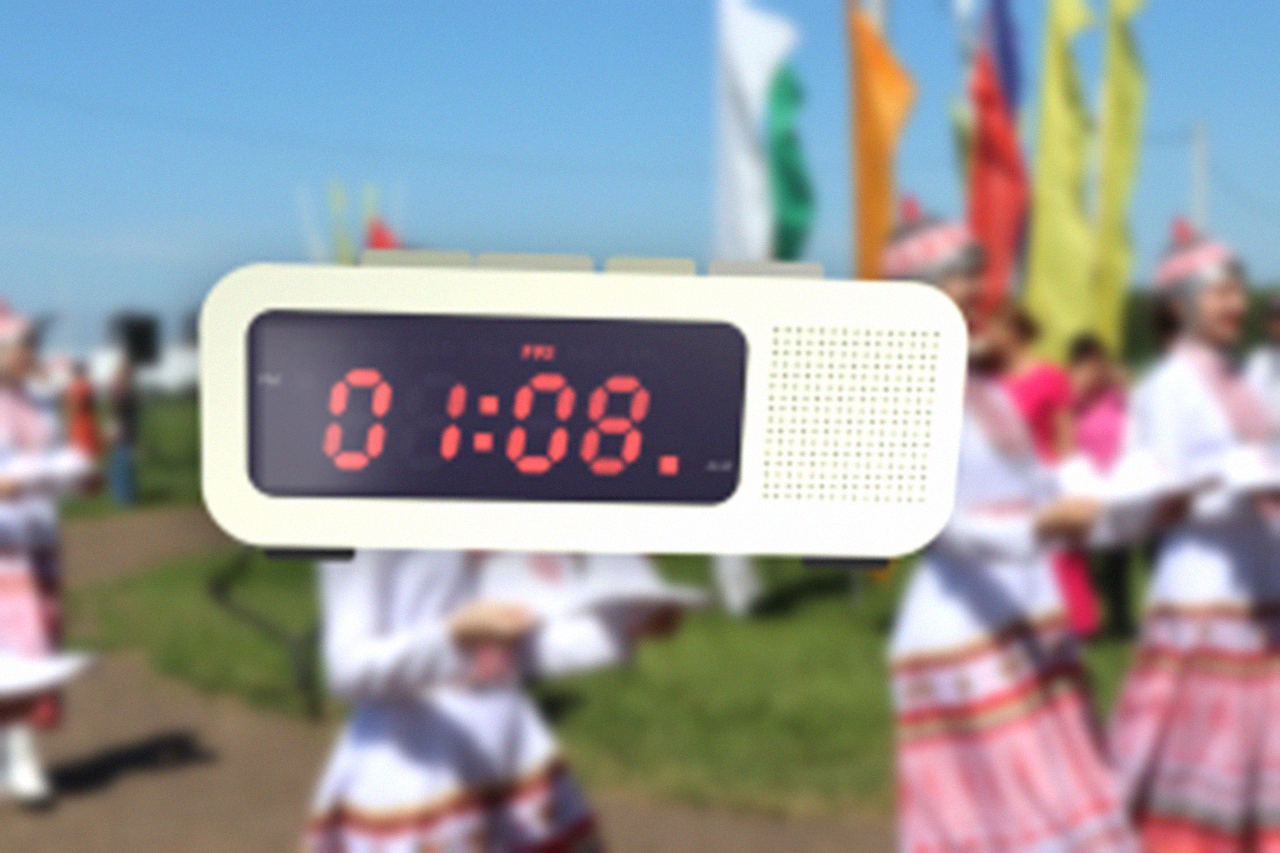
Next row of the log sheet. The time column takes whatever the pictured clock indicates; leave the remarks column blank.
1:08
